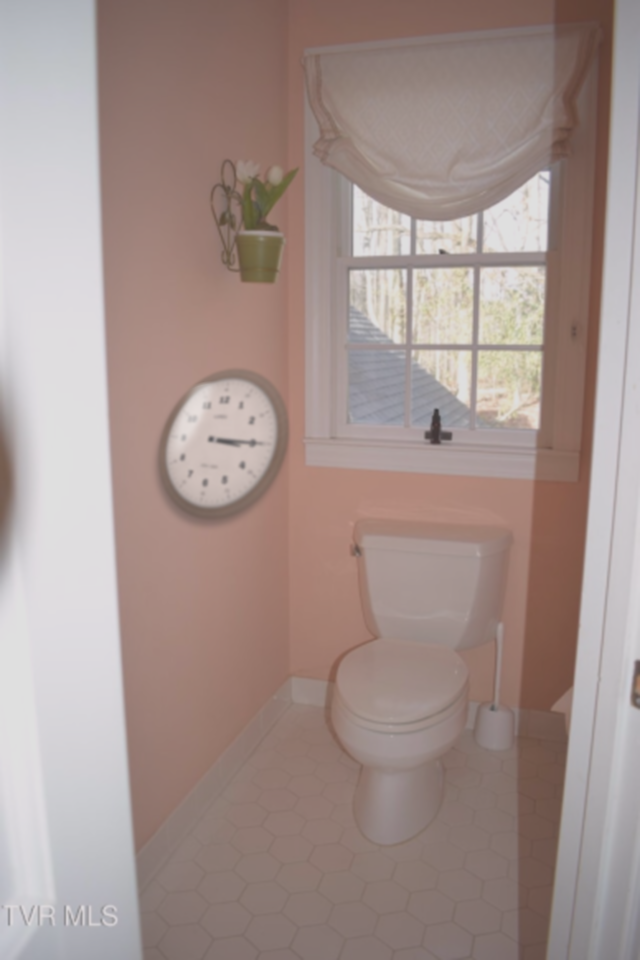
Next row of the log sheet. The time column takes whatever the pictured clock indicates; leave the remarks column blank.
3:15
